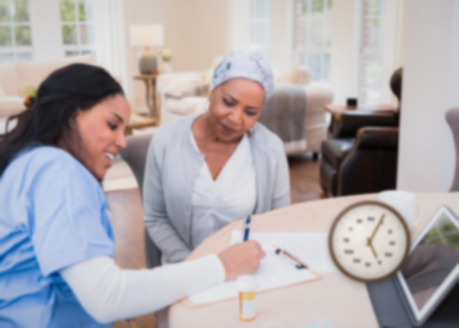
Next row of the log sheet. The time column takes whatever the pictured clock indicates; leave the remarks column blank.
5:04
